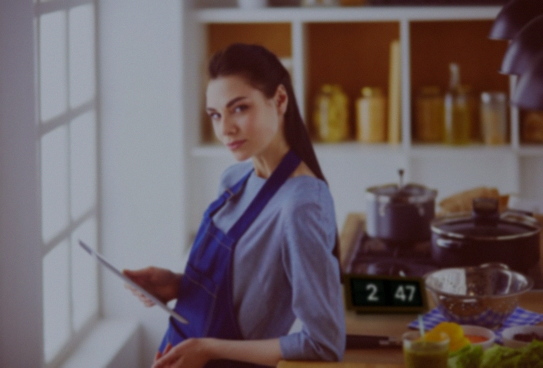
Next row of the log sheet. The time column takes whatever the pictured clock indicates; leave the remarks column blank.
2:47
